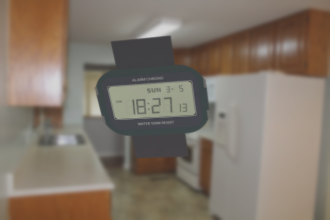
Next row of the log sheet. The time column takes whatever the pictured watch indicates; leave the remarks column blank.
18:27
